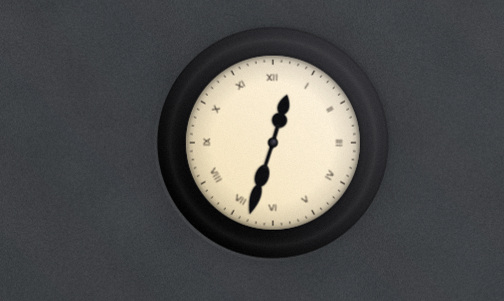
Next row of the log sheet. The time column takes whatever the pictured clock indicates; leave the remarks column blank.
12:33
